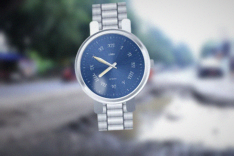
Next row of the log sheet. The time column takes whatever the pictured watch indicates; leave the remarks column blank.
7:50
